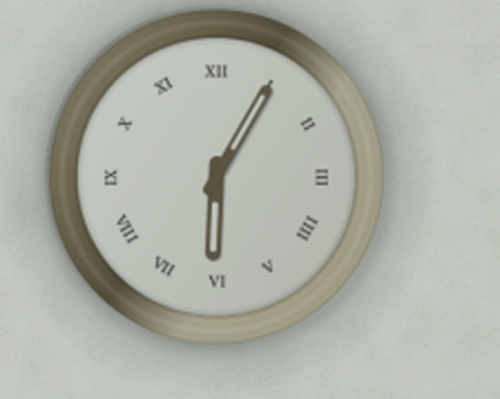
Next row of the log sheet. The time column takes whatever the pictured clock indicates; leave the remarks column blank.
6:05
